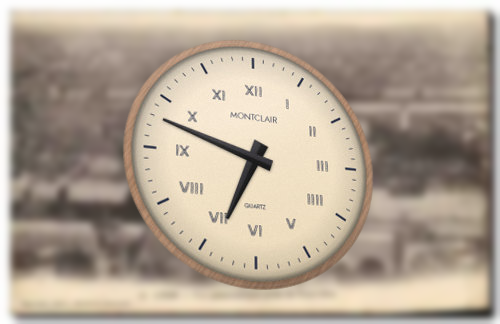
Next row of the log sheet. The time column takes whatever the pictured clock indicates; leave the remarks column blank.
6:48
